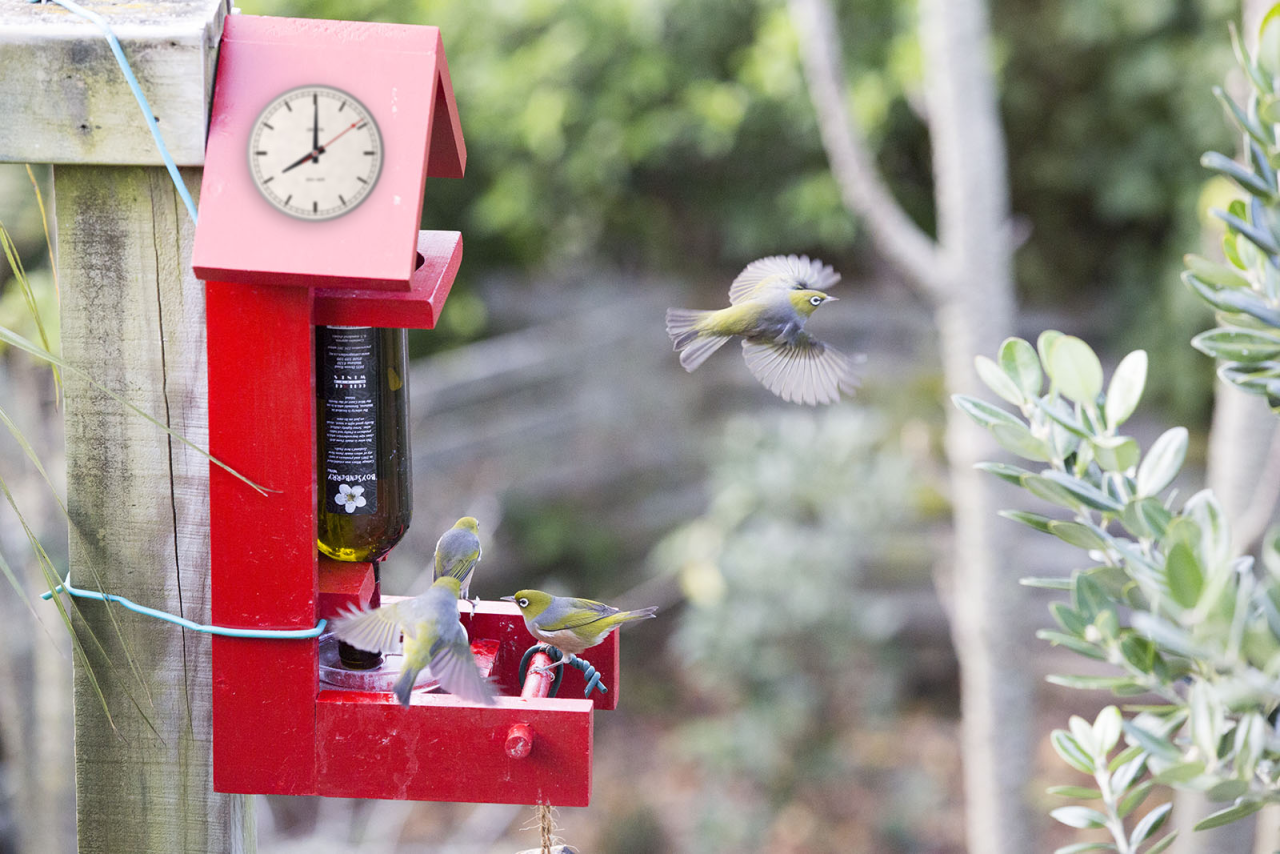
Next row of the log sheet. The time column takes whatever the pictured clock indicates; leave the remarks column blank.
8:00:09
